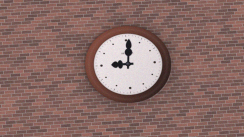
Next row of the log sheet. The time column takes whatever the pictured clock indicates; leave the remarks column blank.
9:01
